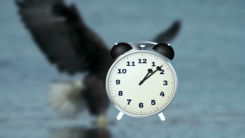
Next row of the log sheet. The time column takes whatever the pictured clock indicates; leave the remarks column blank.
1:08
